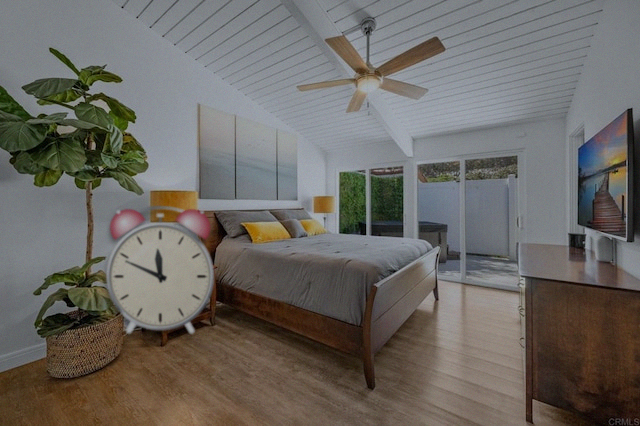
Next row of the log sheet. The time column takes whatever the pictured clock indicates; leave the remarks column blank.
11:49
